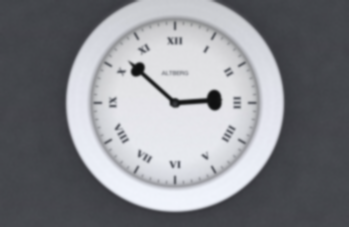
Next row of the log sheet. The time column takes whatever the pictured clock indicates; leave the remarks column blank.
2:52
